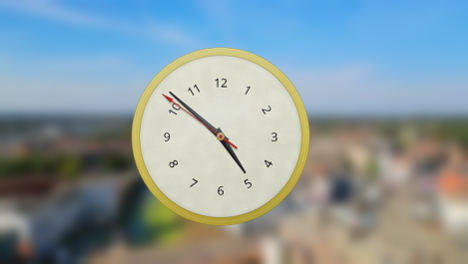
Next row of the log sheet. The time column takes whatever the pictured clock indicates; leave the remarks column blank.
4:51:51
